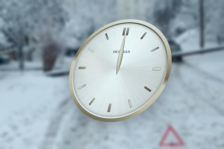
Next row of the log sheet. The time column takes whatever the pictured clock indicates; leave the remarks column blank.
12:00
